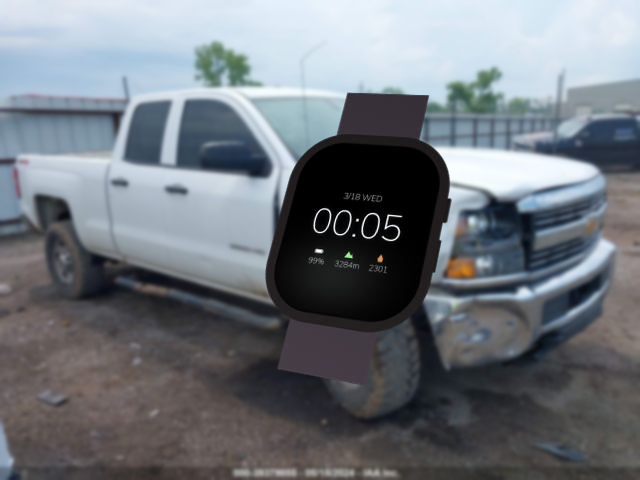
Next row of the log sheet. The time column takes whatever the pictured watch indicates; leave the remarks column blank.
0:05
